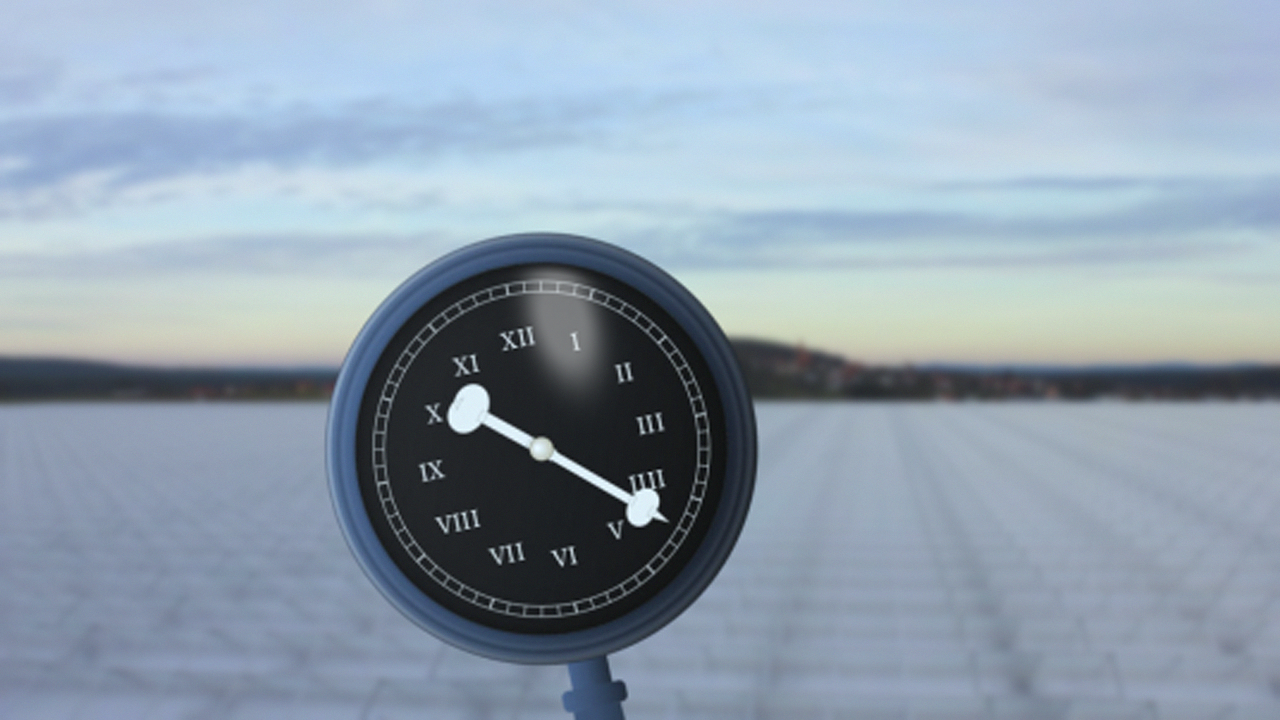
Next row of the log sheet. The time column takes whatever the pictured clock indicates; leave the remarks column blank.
10:22
